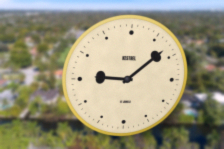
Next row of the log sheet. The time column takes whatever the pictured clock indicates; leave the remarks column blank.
9:08
